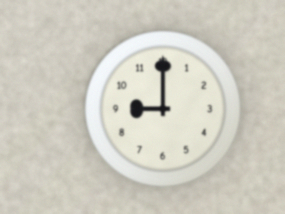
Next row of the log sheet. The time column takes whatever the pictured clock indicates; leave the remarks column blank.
9:00
